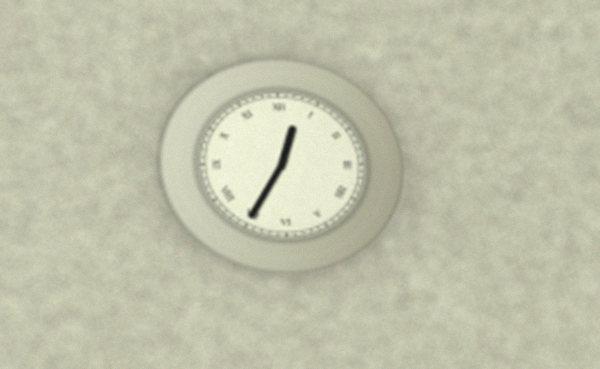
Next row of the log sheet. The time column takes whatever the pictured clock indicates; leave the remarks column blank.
12:35
